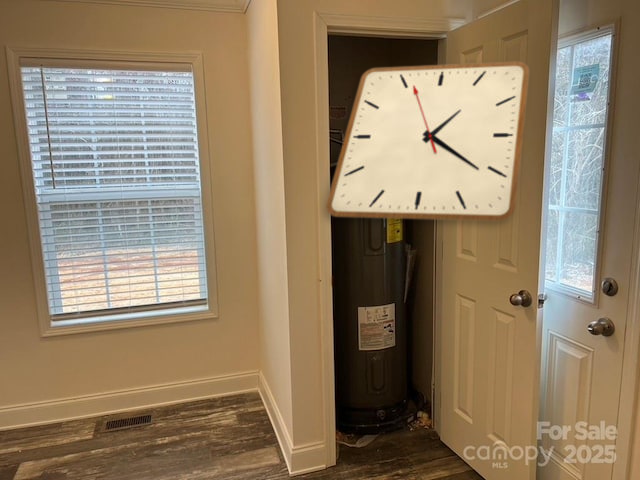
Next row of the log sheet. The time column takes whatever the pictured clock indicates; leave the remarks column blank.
1:20:56
